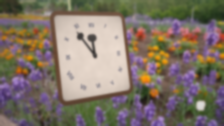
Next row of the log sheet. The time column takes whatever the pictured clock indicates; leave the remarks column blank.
11:54
